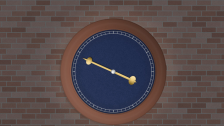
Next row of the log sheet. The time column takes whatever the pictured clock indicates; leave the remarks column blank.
3:49
